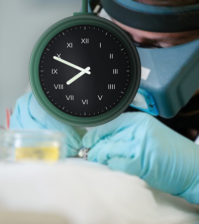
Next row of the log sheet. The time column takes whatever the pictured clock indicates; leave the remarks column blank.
7:49
